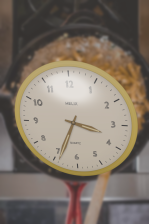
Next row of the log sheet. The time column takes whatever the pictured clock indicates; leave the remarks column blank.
3:34
